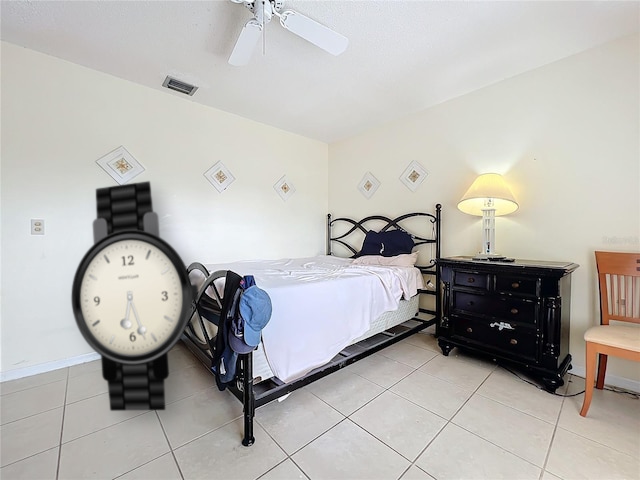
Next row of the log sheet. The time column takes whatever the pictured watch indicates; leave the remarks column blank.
6:27
